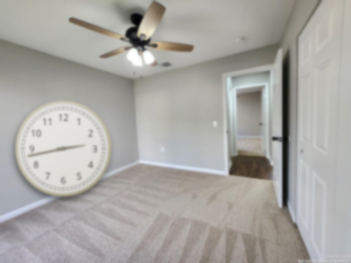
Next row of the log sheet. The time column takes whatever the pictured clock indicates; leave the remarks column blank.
2:43
